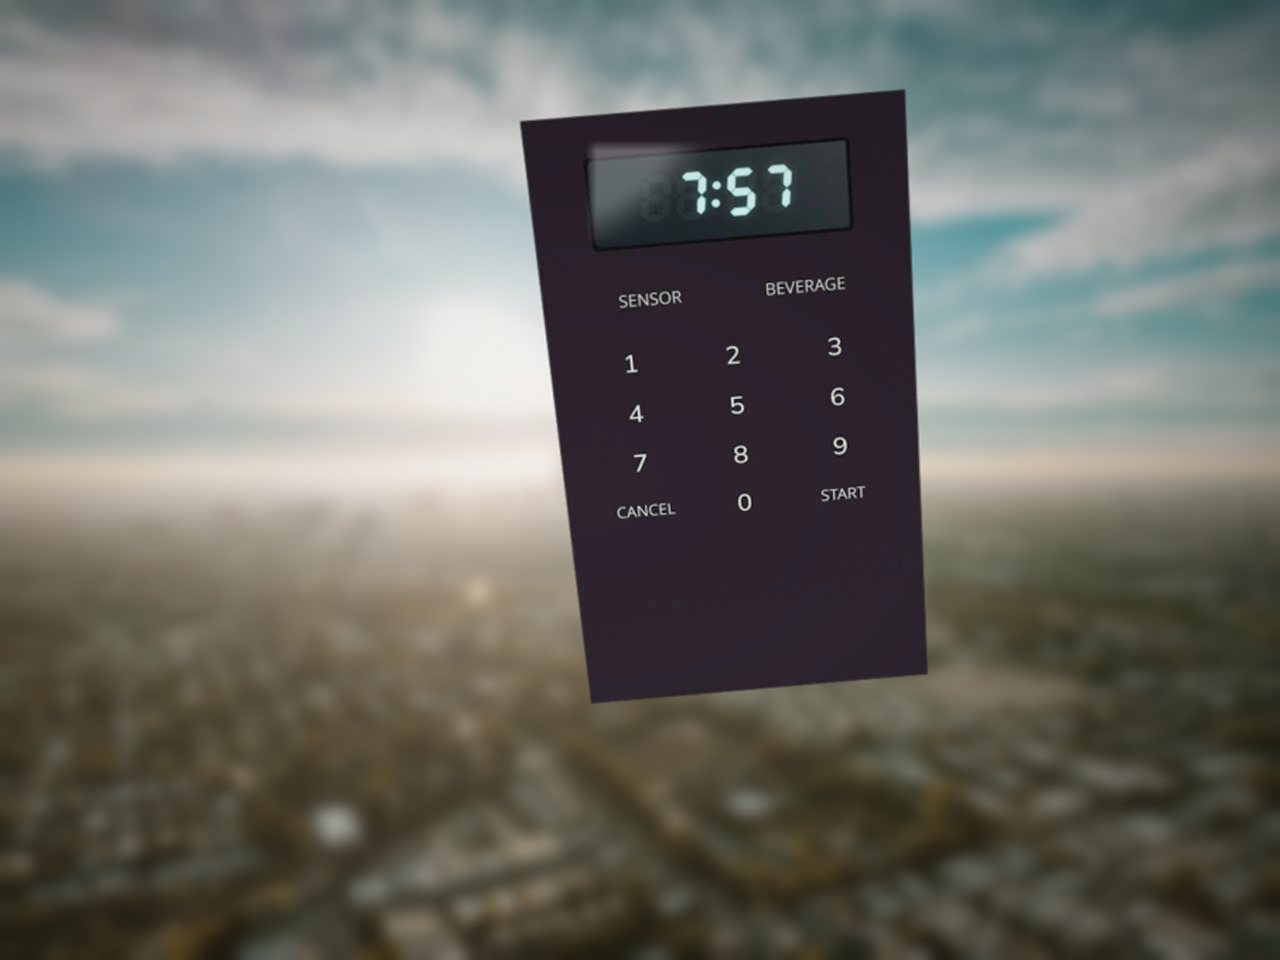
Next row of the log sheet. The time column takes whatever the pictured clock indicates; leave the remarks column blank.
7:57
